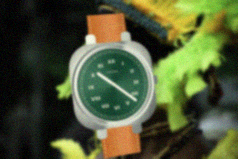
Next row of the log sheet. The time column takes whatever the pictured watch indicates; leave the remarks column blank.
10:22
